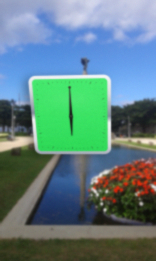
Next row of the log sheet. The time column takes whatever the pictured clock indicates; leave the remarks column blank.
6:00
